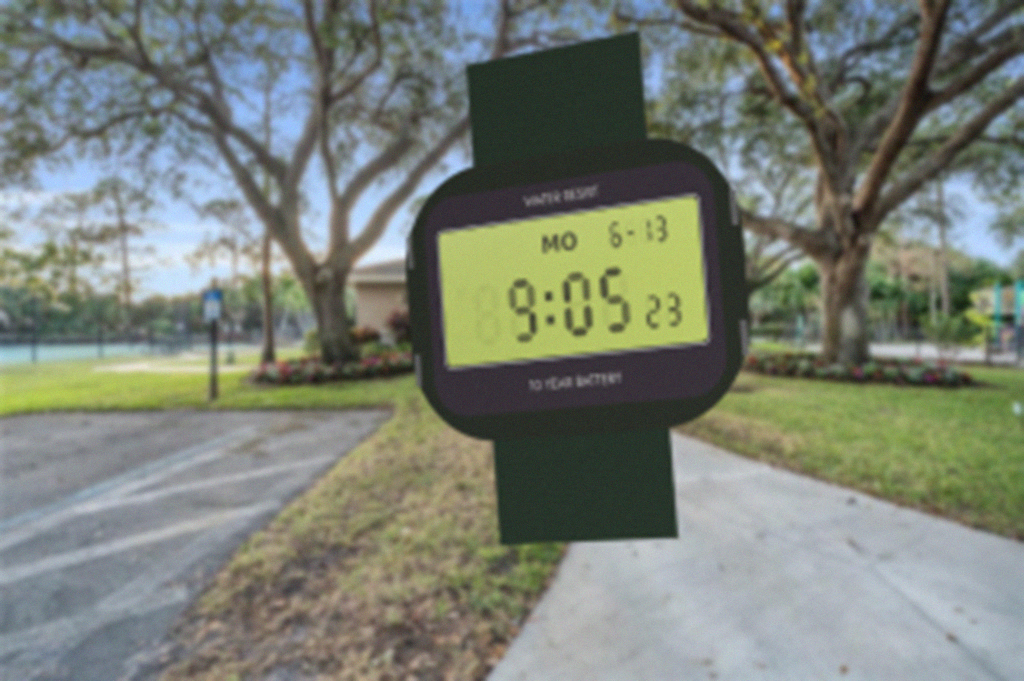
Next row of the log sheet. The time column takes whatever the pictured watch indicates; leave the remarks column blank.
9:05:23
